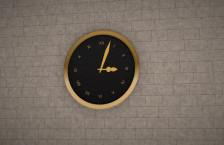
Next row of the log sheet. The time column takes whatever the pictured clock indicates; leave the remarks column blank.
3:03
